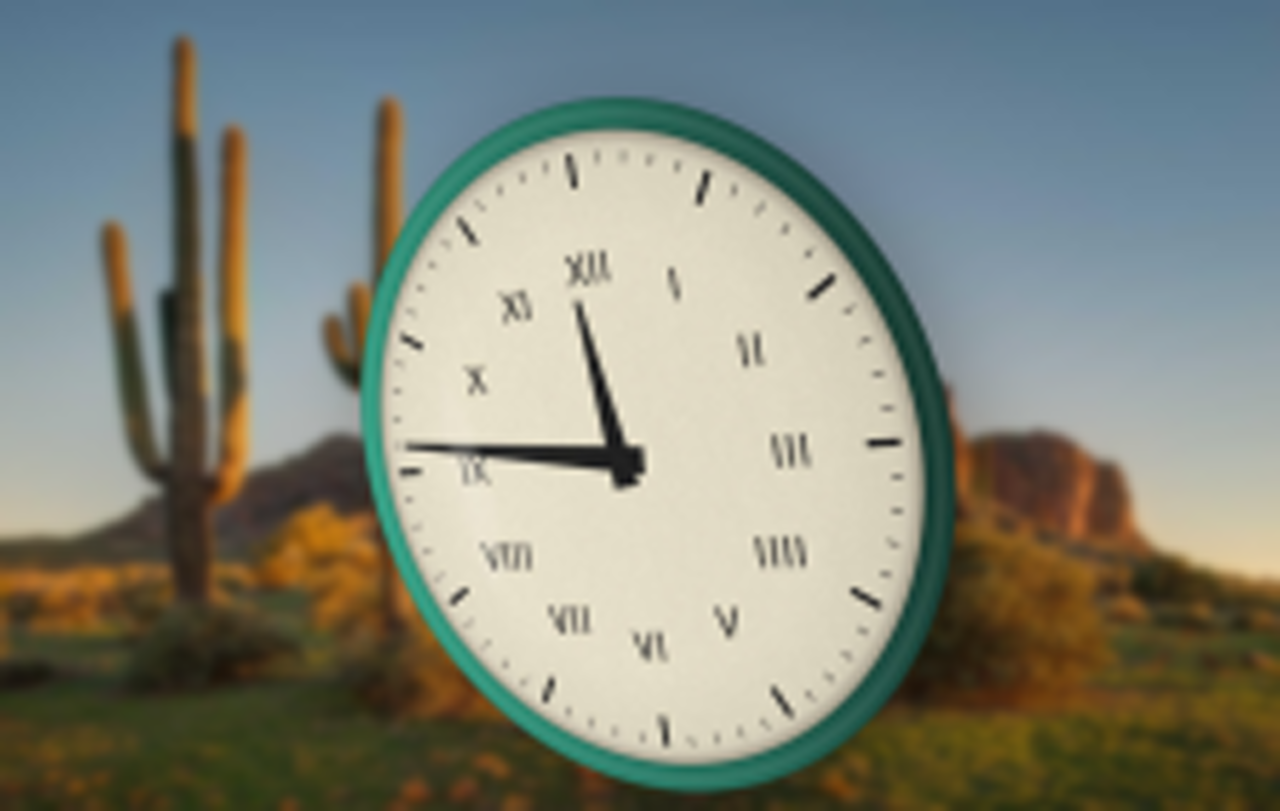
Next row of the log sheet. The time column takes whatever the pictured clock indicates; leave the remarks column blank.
11:46
